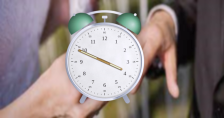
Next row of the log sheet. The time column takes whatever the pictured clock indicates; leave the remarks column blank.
3:49
